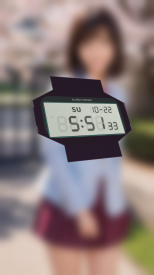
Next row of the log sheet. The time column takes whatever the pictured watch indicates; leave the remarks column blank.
5:51:33
